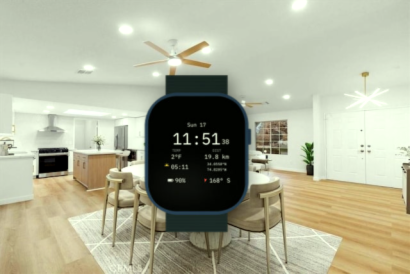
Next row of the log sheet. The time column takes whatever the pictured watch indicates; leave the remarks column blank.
11:51
